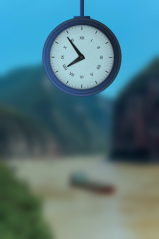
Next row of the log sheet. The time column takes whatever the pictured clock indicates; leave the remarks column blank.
7:54
